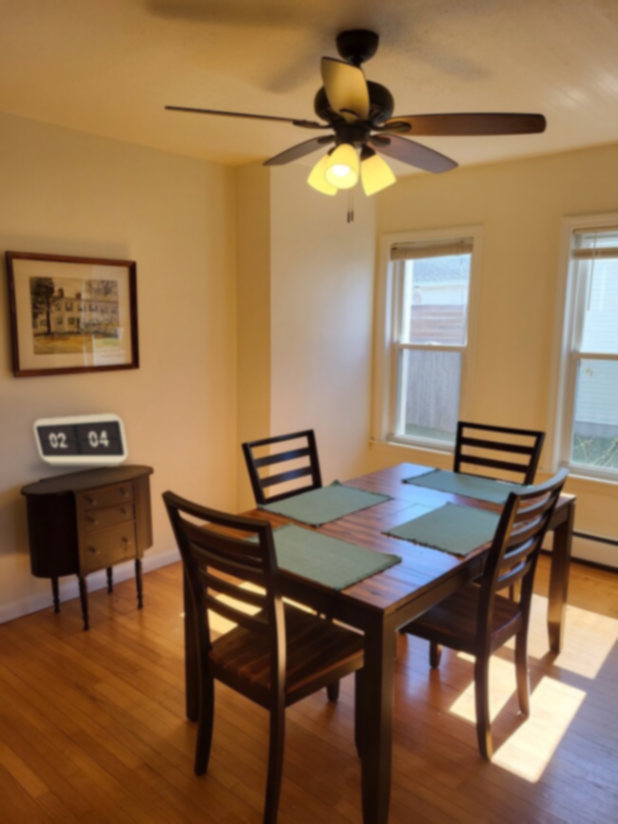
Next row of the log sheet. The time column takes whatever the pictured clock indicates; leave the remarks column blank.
2:04
